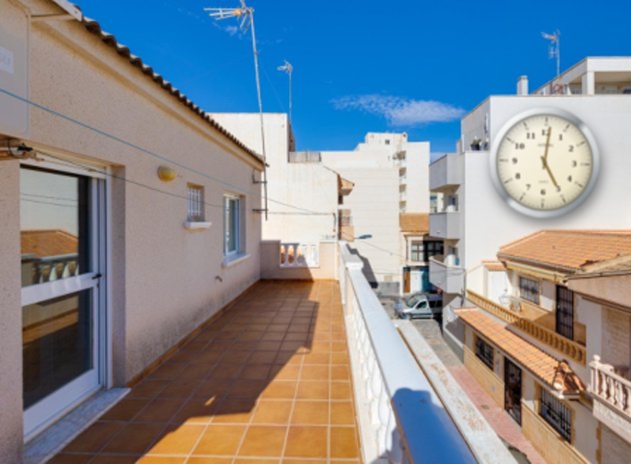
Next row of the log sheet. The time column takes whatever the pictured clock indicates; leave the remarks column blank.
5:01
